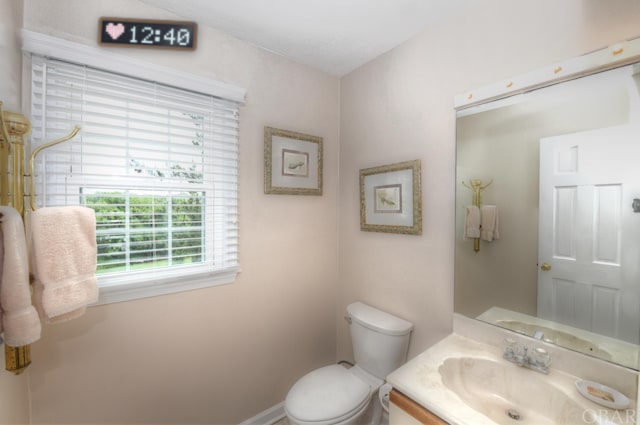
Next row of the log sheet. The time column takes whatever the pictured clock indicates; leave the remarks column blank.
12:40
